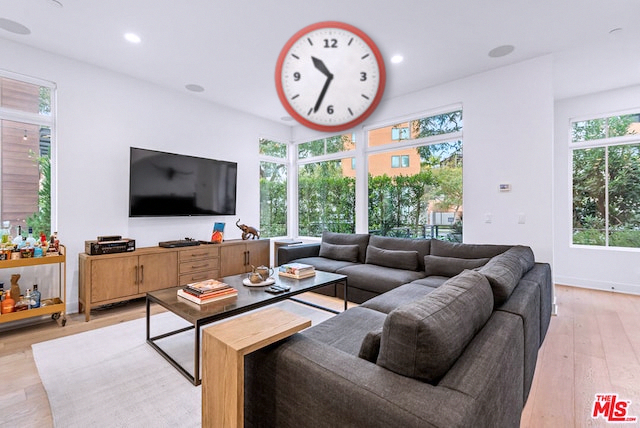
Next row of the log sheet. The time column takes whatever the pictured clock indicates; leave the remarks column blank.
10:34
